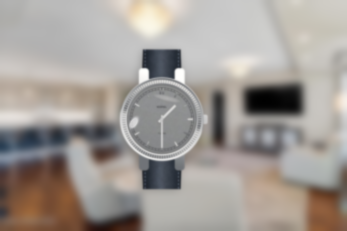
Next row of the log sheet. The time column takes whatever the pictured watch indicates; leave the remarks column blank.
1:30
